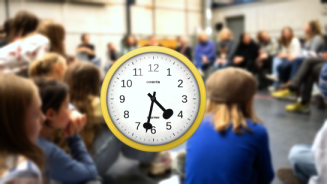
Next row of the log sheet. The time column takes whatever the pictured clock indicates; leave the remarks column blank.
4:32
